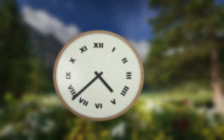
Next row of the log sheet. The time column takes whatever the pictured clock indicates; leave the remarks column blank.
4:38
